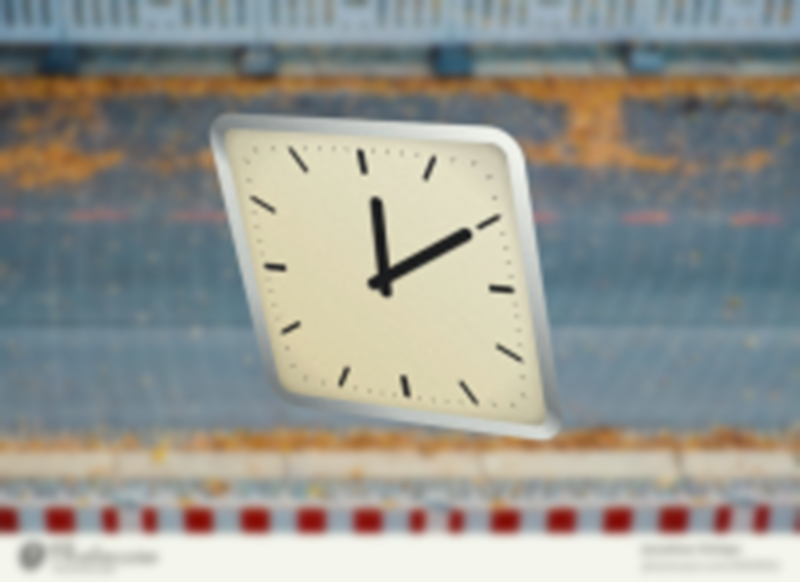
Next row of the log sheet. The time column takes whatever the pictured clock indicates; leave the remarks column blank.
12:10
